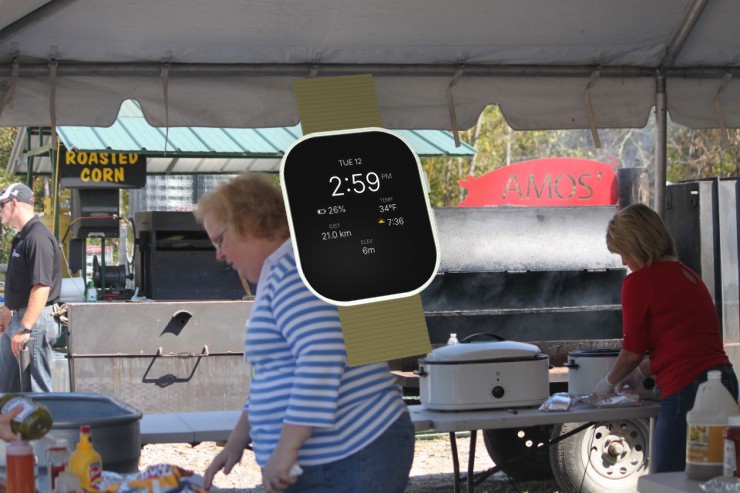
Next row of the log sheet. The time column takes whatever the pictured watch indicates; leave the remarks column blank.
2:59
